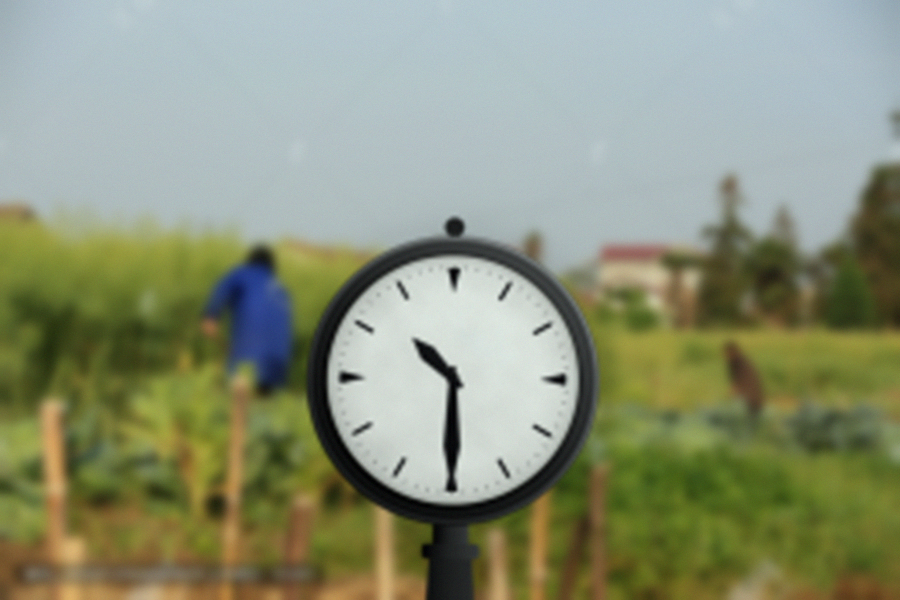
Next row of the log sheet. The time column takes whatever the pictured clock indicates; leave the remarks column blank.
10:30
